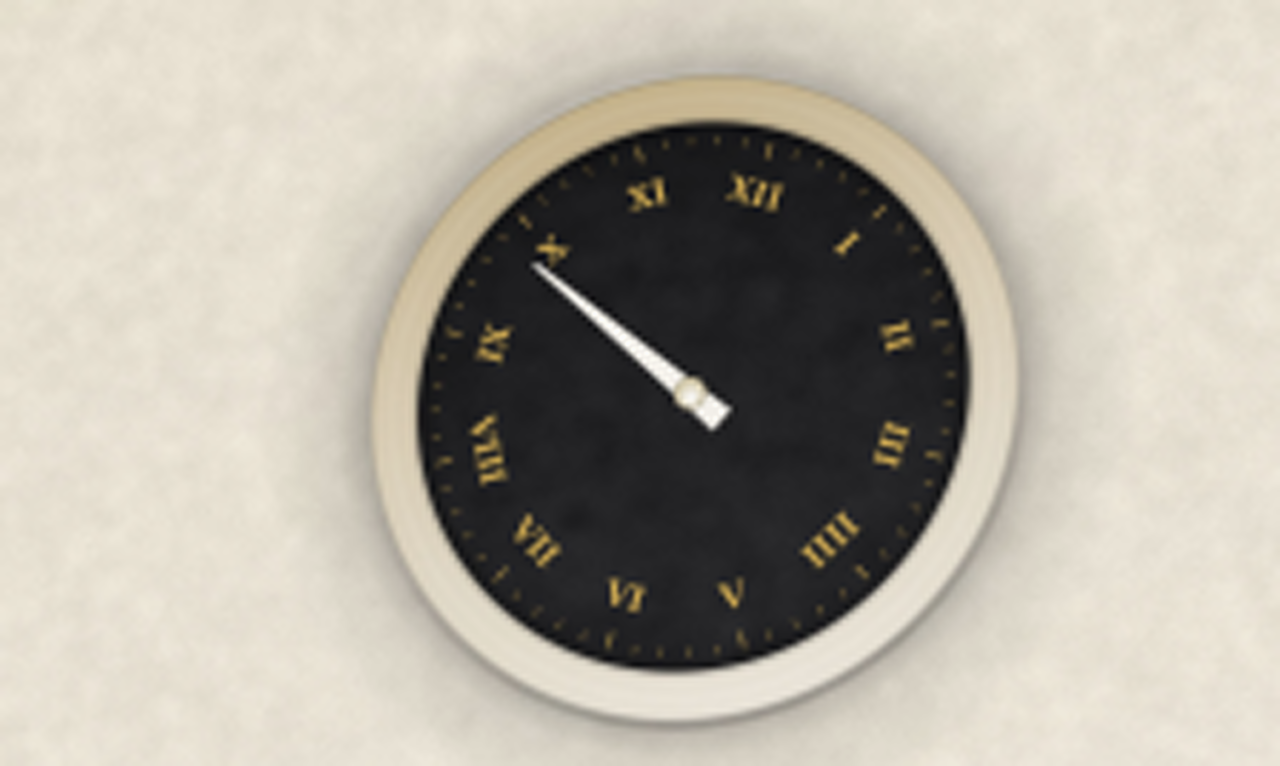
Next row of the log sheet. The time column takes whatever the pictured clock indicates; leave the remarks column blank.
9:49
